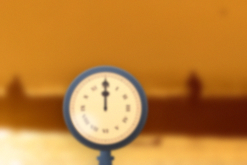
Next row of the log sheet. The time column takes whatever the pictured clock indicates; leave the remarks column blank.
12:00
